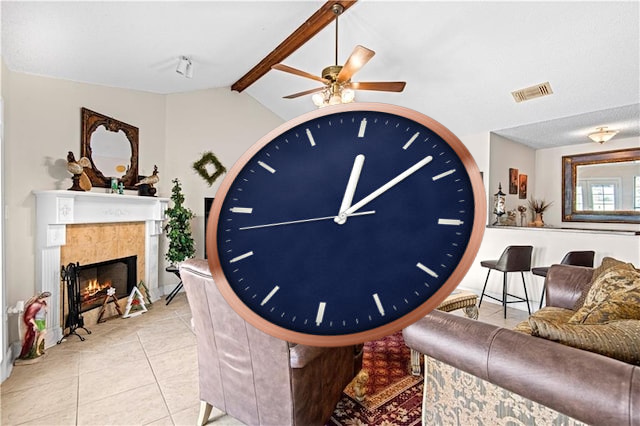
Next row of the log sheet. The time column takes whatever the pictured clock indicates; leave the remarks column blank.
12:07:43
